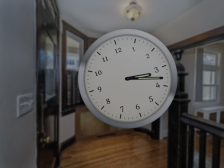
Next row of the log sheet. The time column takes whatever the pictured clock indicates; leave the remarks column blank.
3:18
